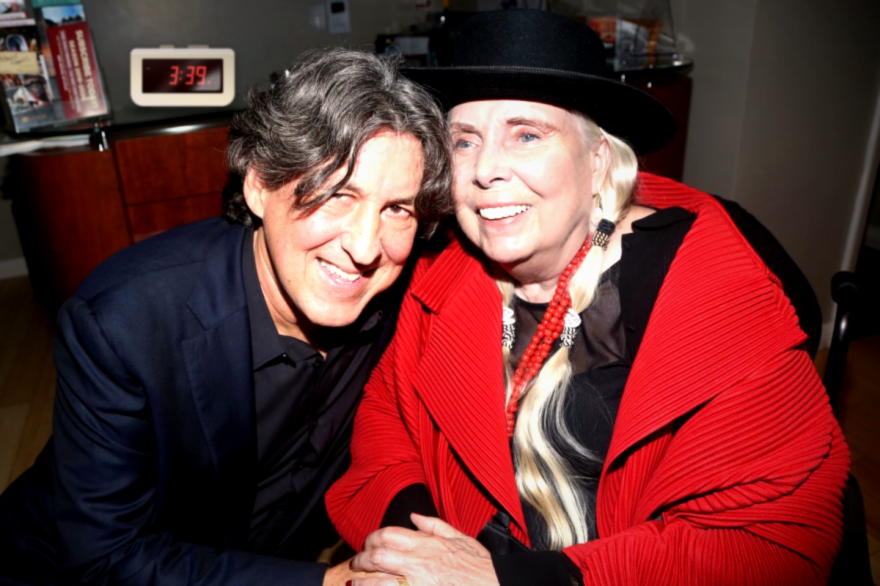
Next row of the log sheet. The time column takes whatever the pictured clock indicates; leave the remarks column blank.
3:39
